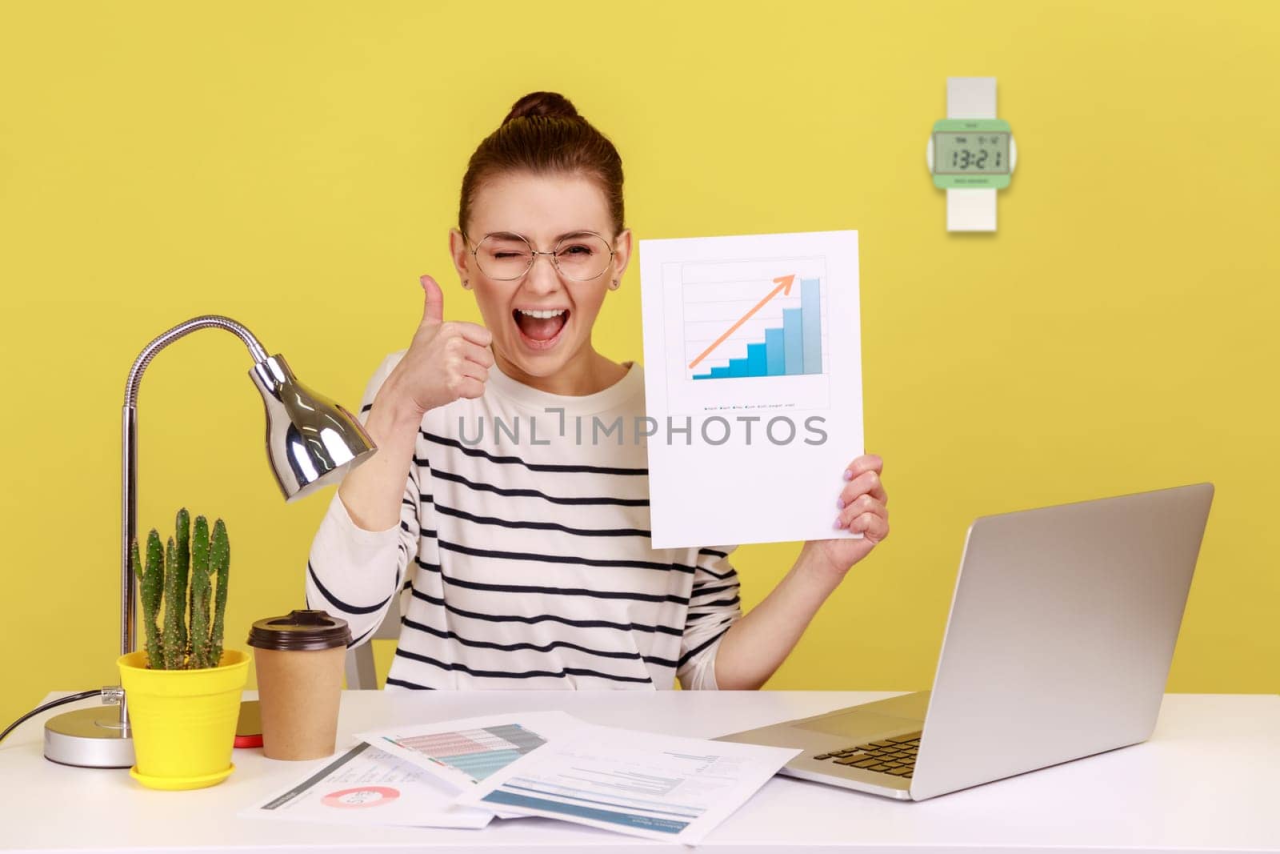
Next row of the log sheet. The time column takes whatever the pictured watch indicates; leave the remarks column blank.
13:21
